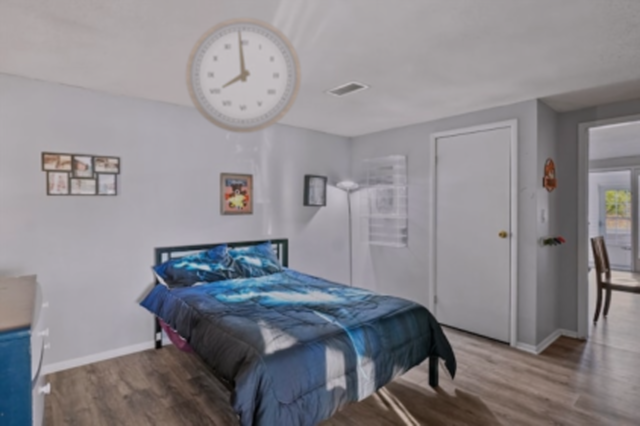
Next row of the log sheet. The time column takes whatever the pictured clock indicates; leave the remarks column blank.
7:59
